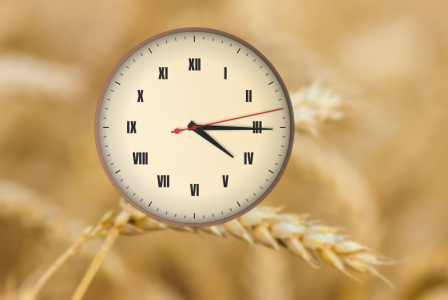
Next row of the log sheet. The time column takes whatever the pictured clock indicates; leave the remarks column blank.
4:15:13
